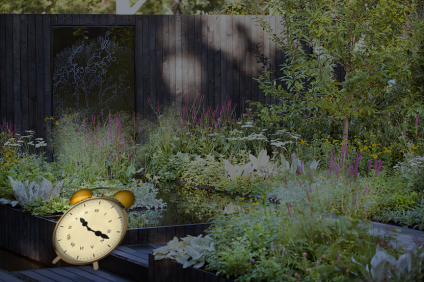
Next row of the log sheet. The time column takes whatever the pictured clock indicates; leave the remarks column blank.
10:18
